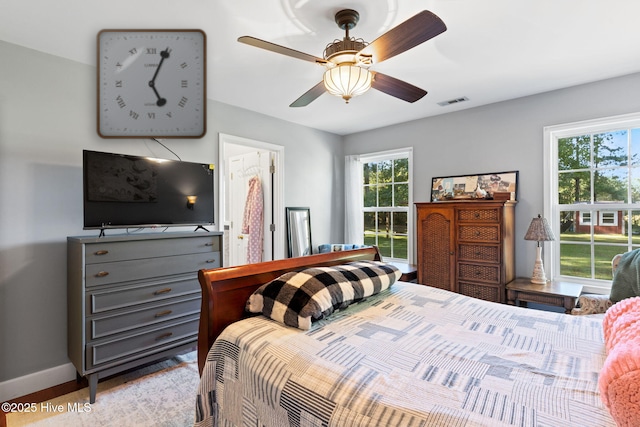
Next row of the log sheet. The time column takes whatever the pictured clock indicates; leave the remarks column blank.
5:04
